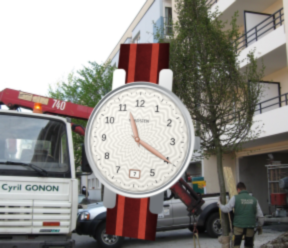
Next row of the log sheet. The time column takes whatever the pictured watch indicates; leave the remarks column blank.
11:20
